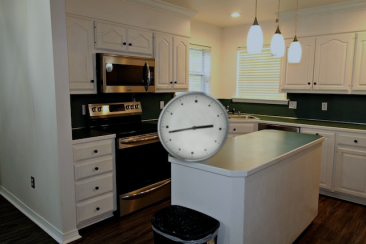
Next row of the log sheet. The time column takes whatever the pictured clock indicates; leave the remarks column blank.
2:43
